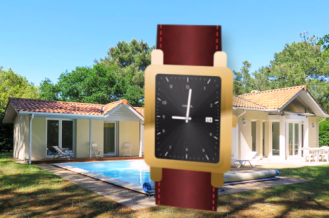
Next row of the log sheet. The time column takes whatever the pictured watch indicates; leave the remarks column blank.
9:01
